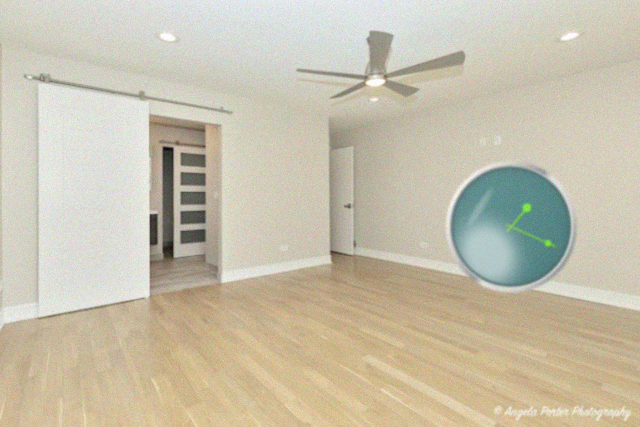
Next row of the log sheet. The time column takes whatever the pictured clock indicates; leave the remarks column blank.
1:19
